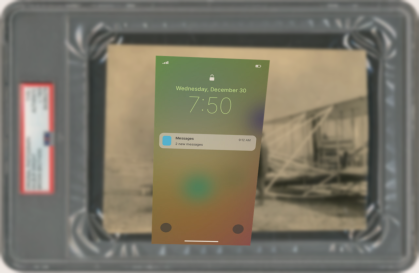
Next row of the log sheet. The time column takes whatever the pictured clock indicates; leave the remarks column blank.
7:50
